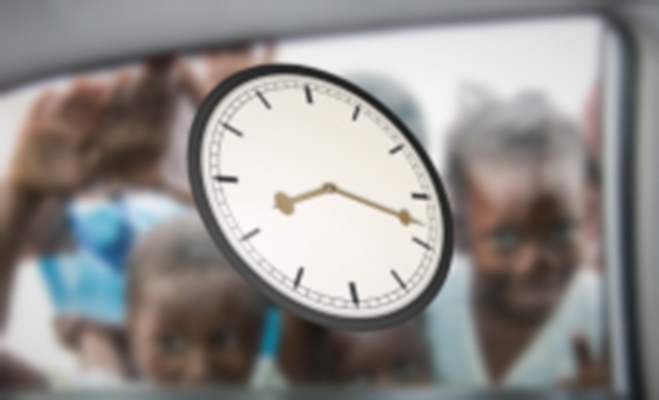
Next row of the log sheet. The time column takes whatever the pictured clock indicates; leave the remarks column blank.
8:18
